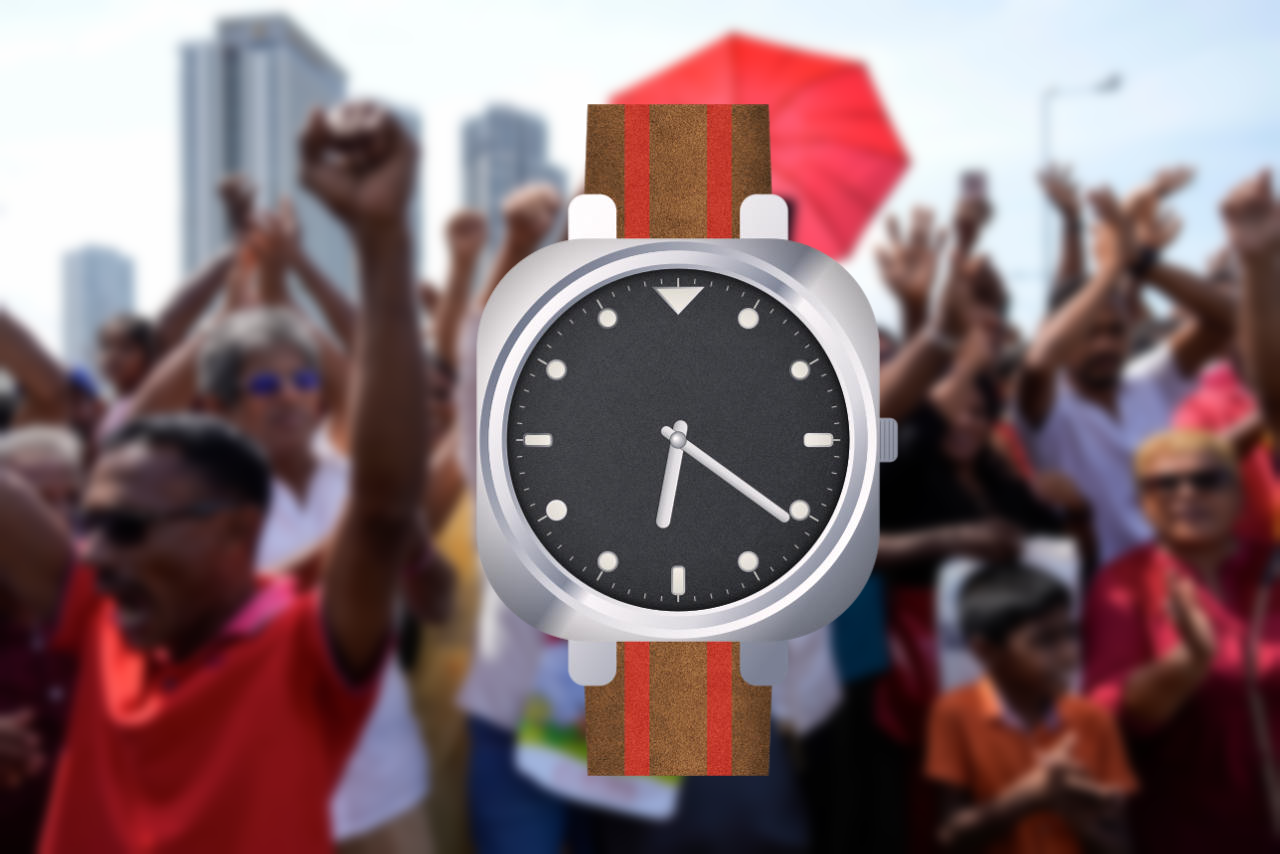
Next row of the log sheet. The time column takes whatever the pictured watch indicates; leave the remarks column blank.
6:21
